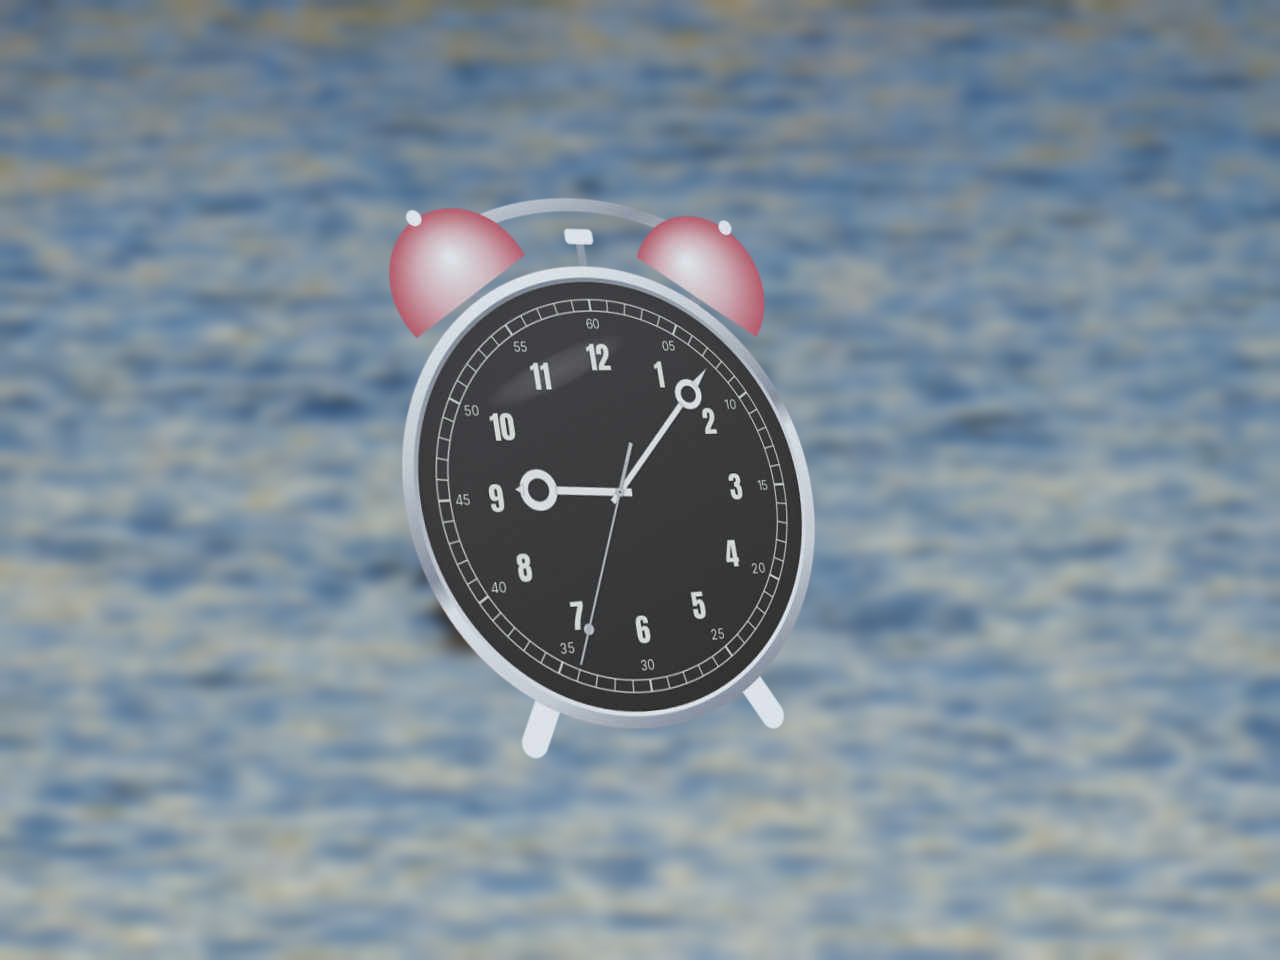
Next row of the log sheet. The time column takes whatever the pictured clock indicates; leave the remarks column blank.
9:07:34
